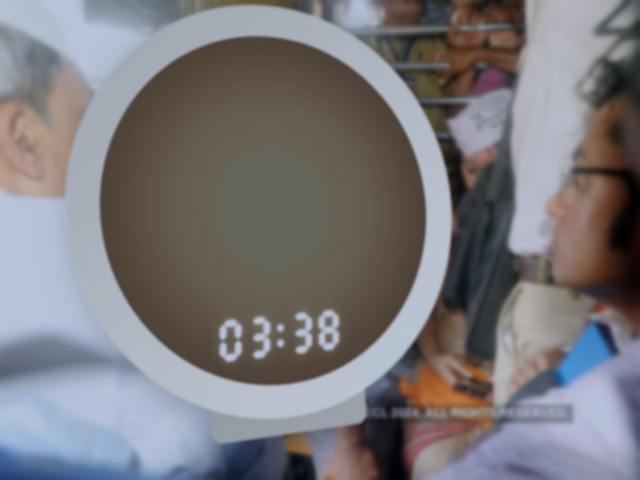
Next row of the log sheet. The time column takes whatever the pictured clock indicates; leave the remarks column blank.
3:38
